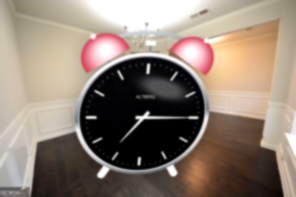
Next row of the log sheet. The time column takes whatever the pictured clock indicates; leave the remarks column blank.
7:15
